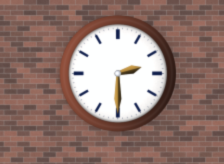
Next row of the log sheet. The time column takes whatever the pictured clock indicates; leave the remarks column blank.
2:30
